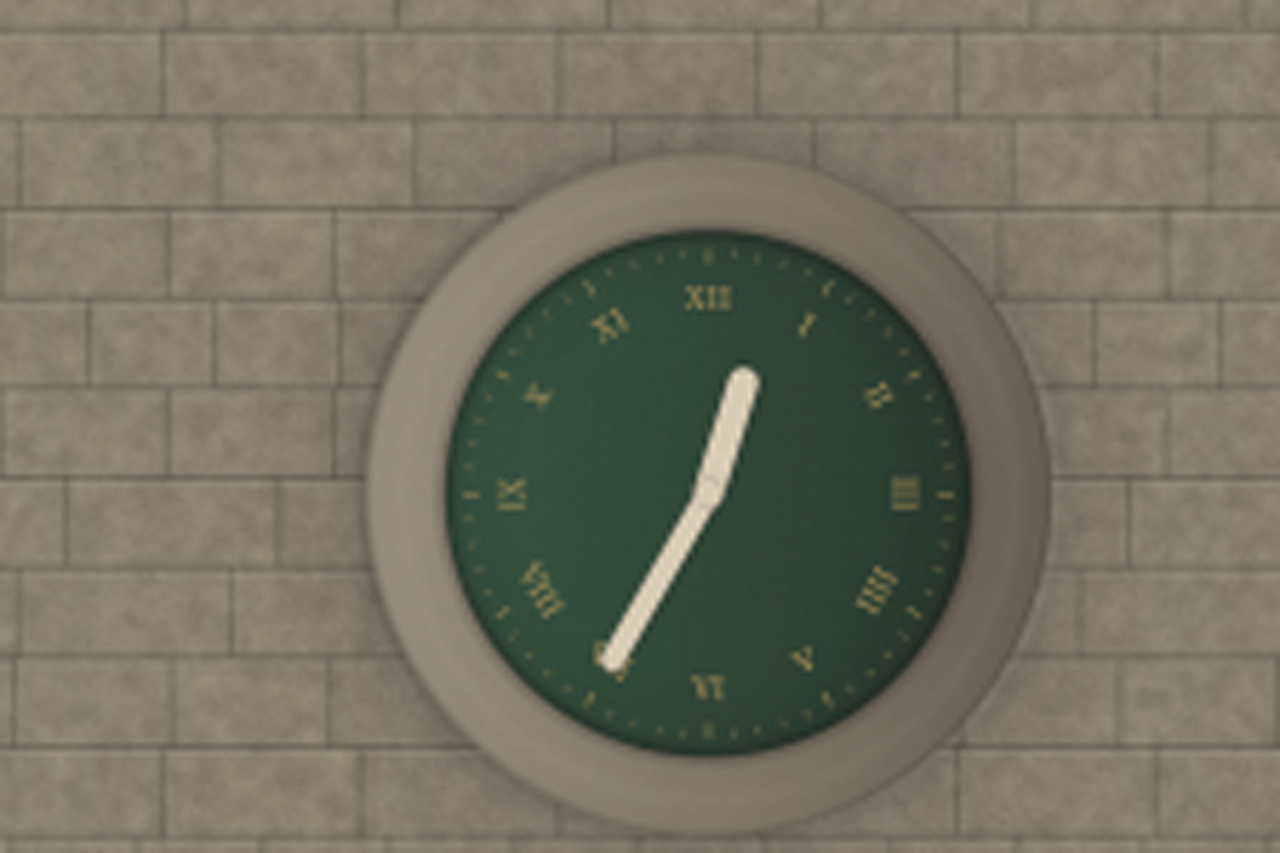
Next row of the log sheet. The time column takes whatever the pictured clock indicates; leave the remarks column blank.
12:35
